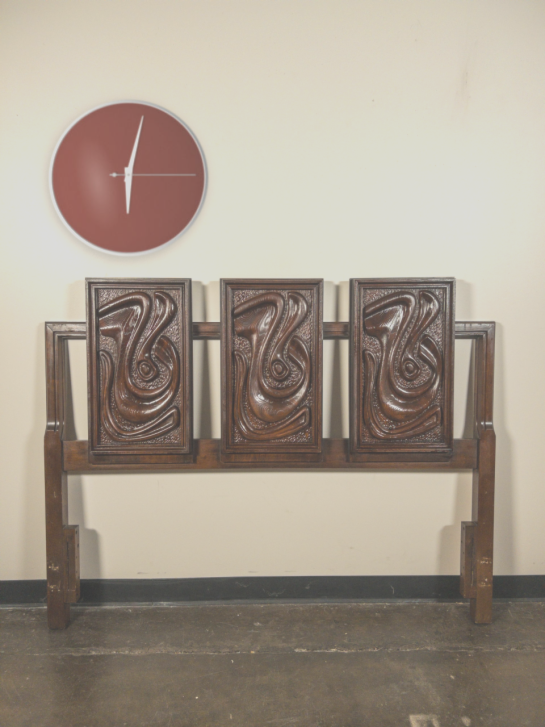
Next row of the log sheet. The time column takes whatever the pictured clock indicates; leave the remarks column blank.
6:02:15
